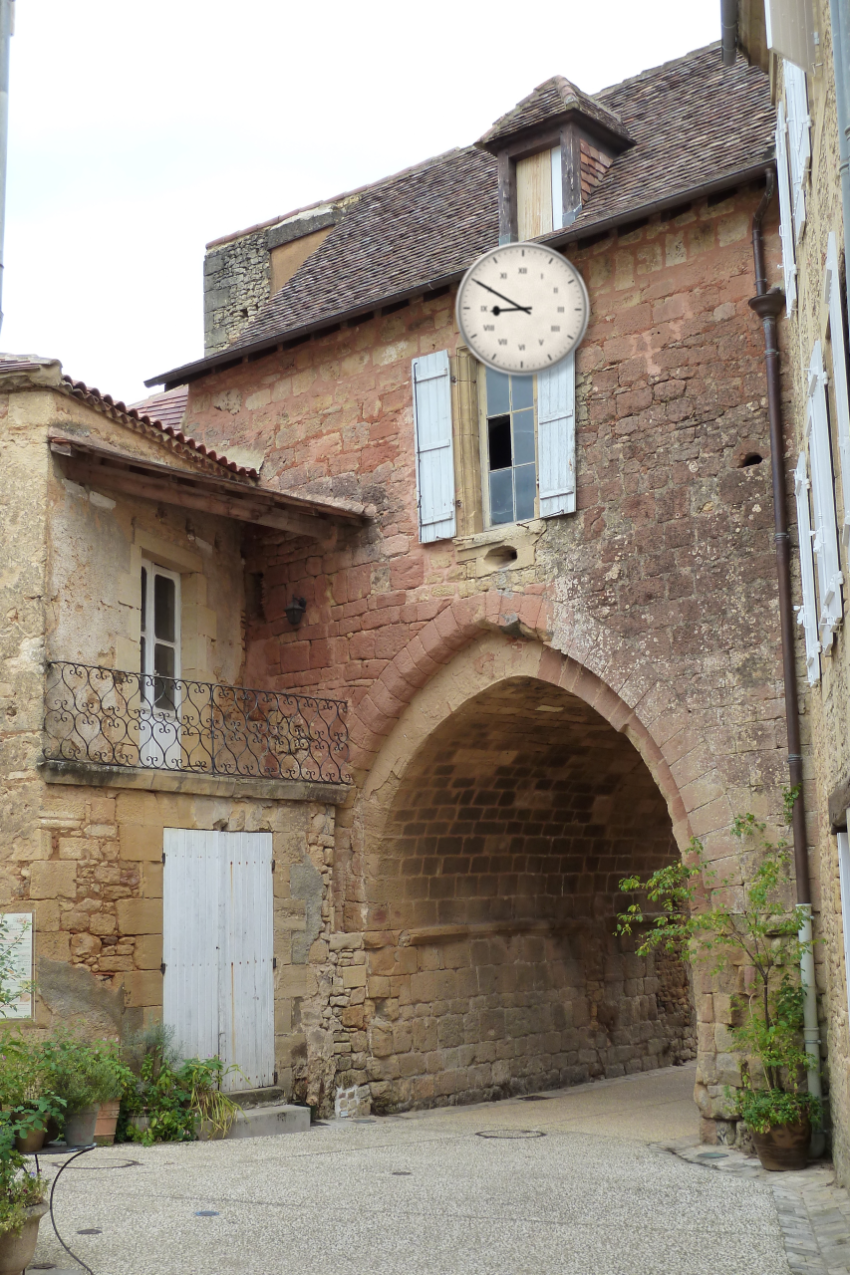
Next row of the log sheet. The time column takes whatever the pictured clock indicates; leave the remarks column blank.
8:50
